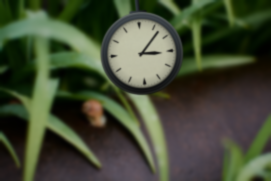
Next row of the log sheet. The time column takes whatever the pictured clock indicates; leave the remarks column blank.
3:07
